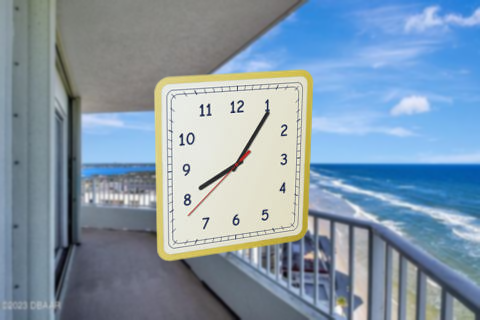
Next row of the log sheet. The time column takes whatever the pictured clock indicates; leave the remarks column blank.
8:05:38
